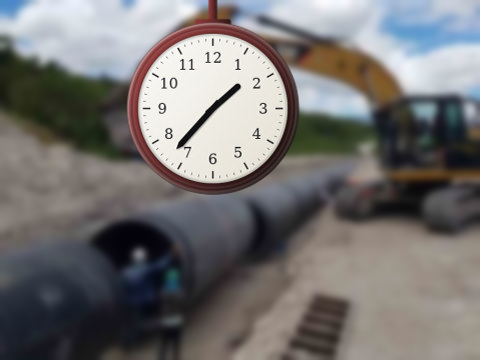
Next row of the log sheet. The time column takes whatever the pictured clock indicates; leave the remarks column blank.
1:37
